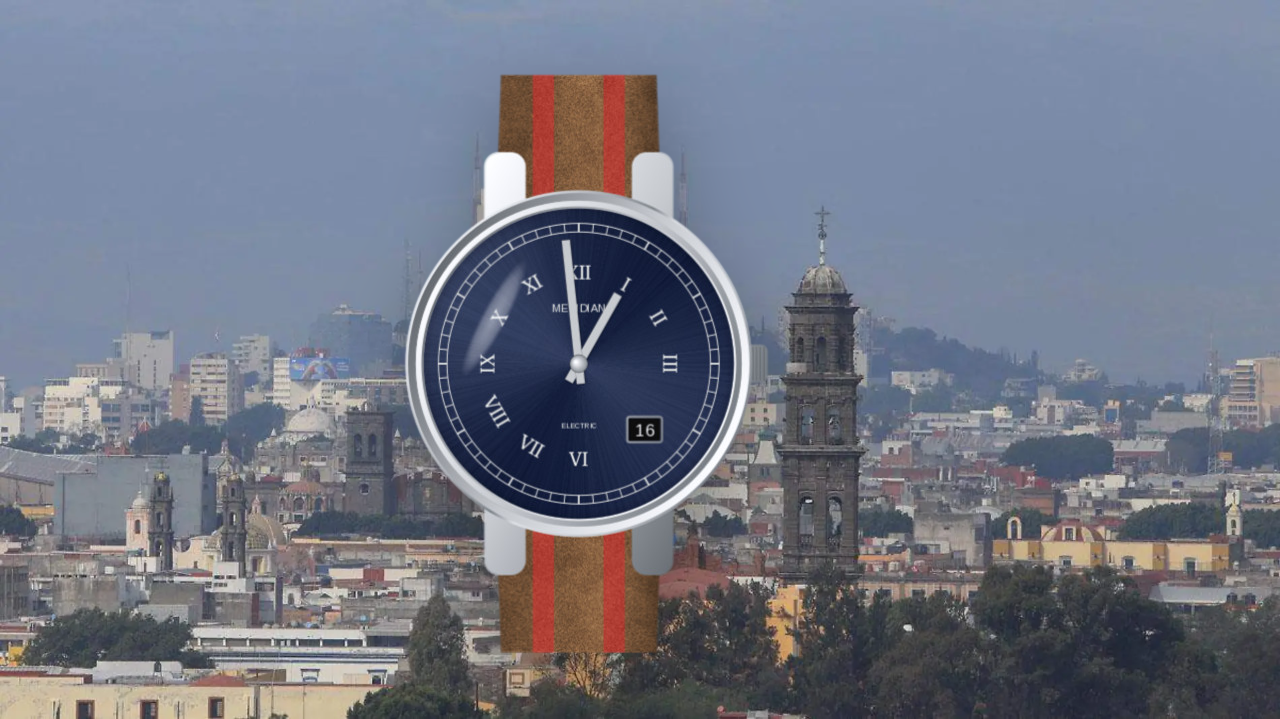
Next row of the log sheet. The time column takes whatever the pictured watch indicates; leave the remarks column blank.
12:59
